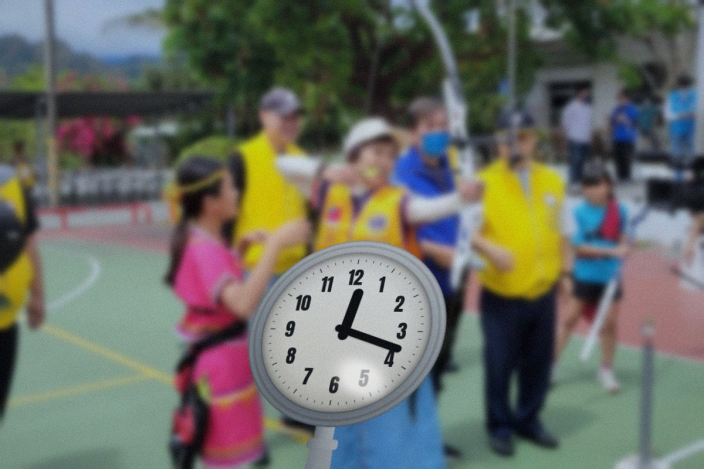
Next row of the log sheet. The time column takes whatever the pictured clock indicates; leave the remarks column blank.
12:18
